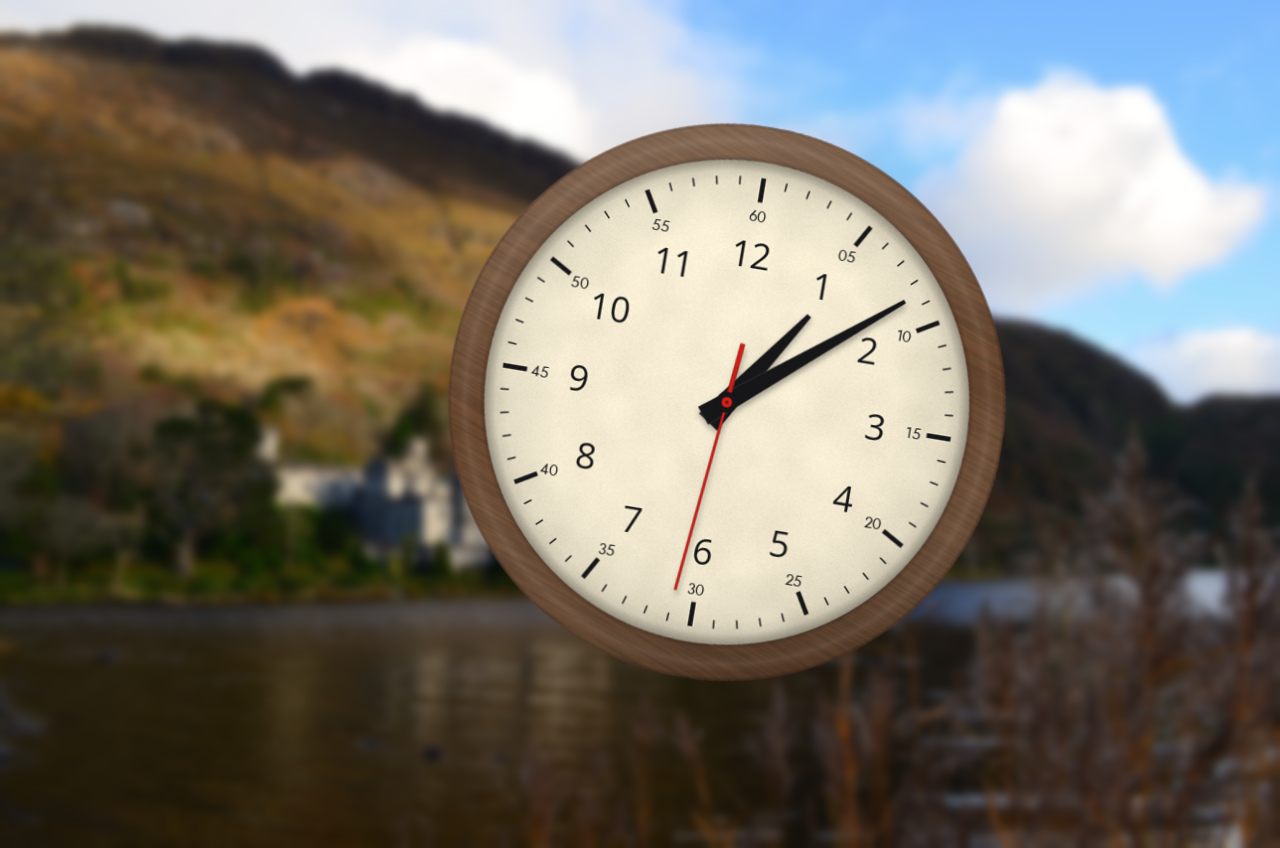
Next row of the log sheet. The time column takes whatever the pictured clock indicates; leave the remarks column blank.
1:08:31
